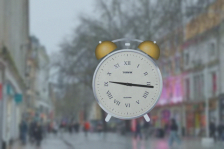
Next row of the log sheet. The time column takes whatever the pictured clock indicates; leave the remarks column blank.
9:16
